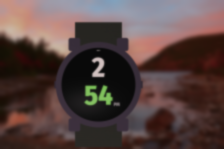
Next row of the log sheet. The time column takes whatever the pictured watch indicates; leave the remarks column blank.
2:54
